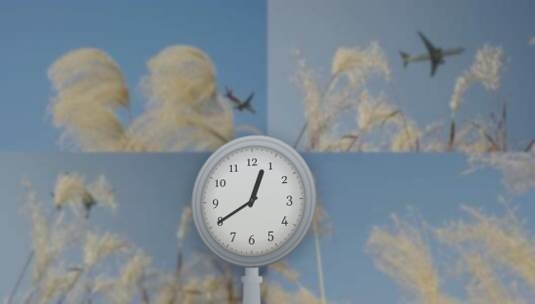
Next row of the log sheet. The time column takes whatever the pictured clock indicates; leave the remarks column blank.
12:40
